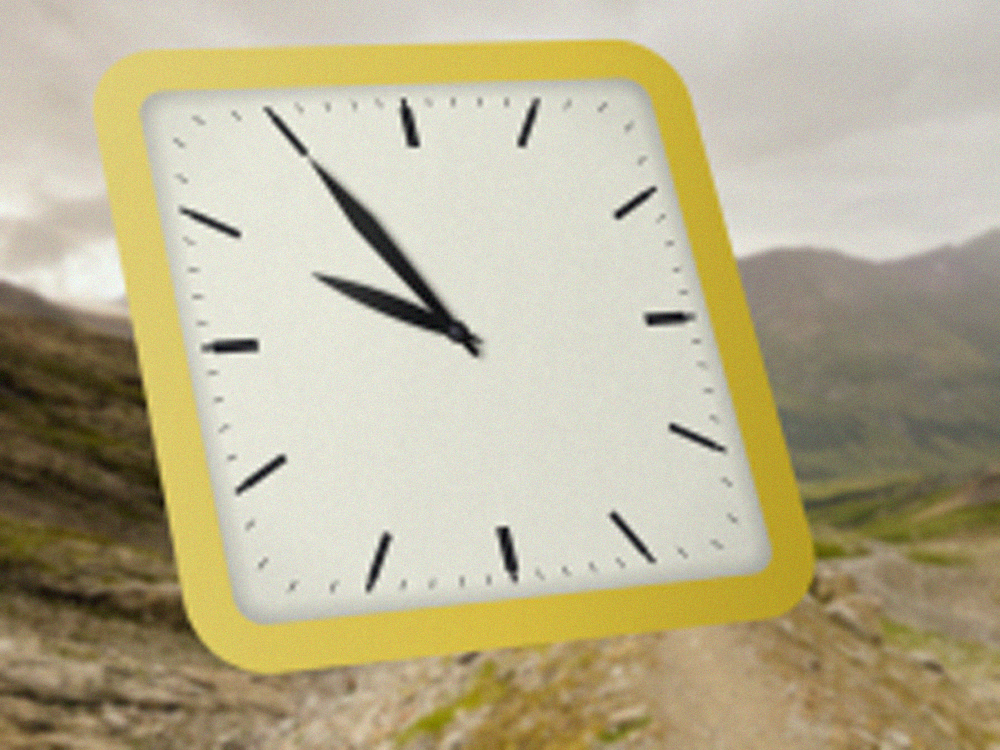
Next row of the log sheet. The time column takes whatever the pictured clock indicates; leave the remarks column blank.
9:55
